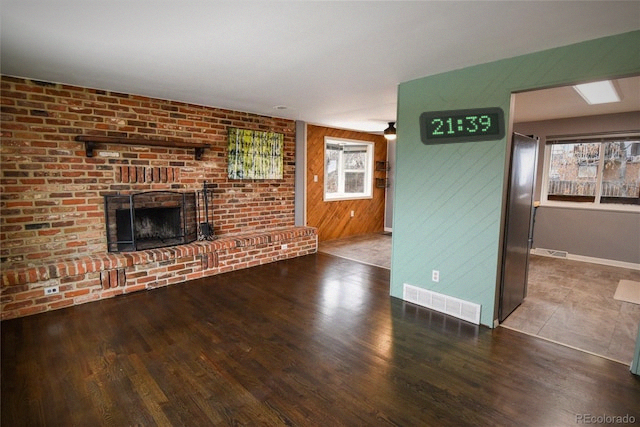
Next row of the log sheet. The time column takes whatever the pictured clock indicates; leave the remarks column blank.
21:39
